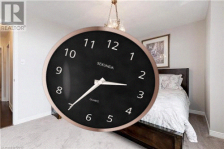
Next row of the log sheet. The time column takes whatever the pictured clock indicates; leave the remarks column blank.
2:35
